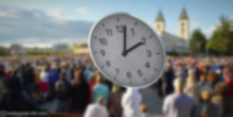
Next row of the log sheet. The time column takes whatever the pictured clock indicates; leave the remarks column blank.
2:02
